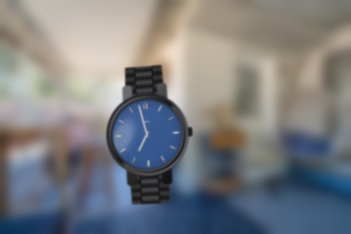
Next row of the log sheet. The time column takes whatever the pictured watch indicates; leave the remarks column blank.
6:58
